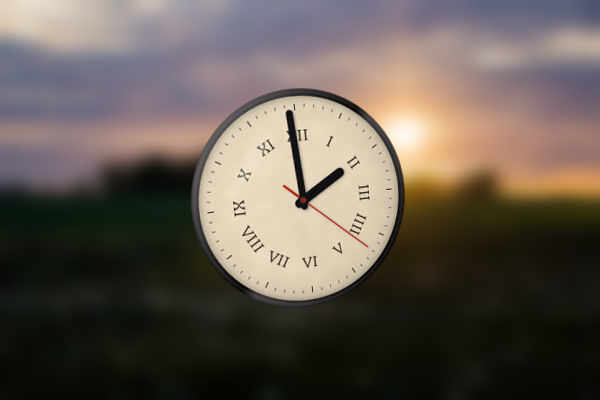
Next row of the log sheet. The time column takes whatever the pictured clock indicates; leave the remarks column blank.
1:59:22
